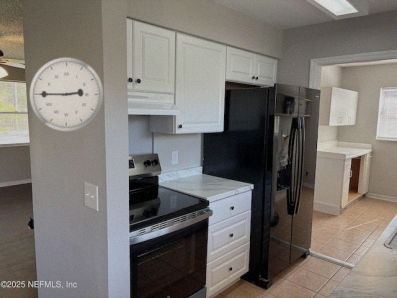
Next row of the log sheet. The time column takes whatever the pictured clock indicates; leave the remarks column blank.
2:45
